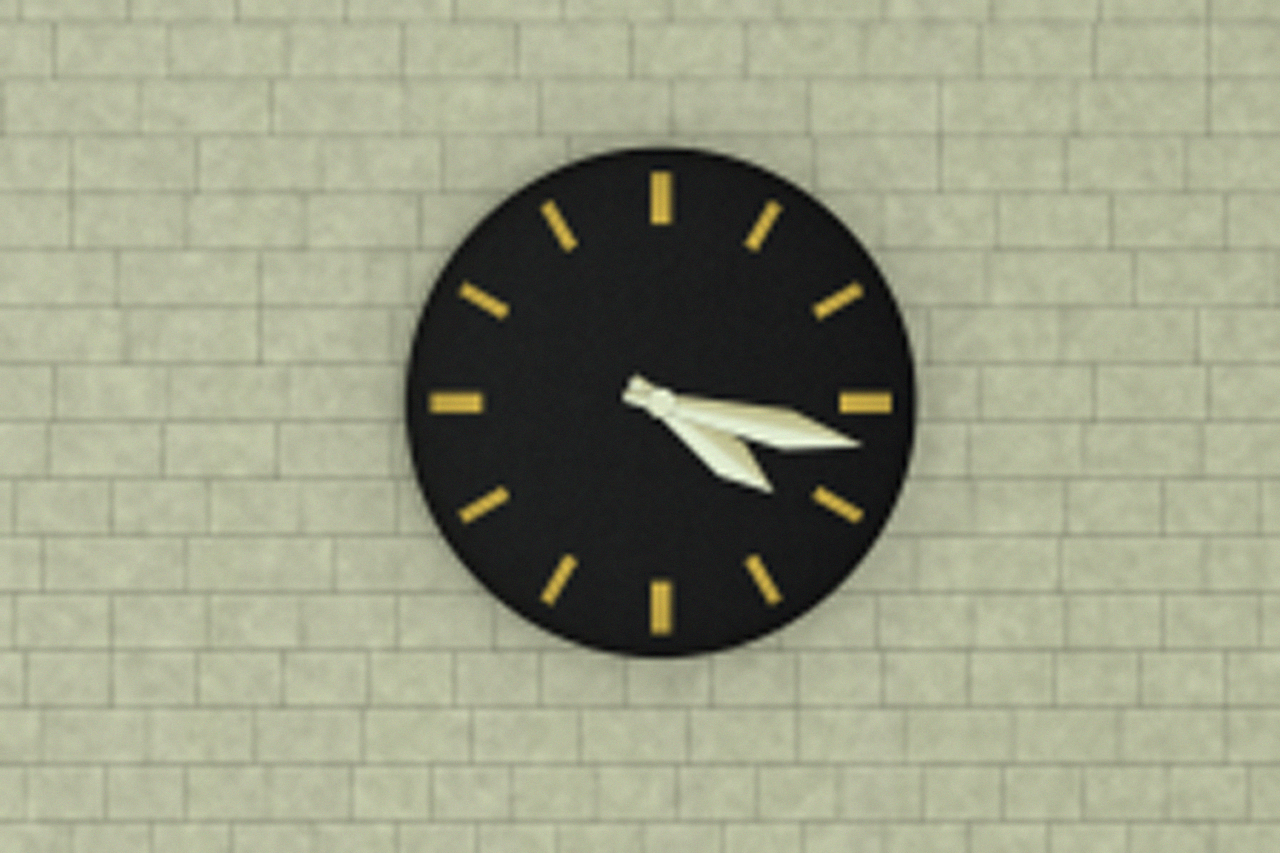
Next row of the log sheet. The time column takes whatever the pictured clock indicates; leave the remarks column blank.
4:17
